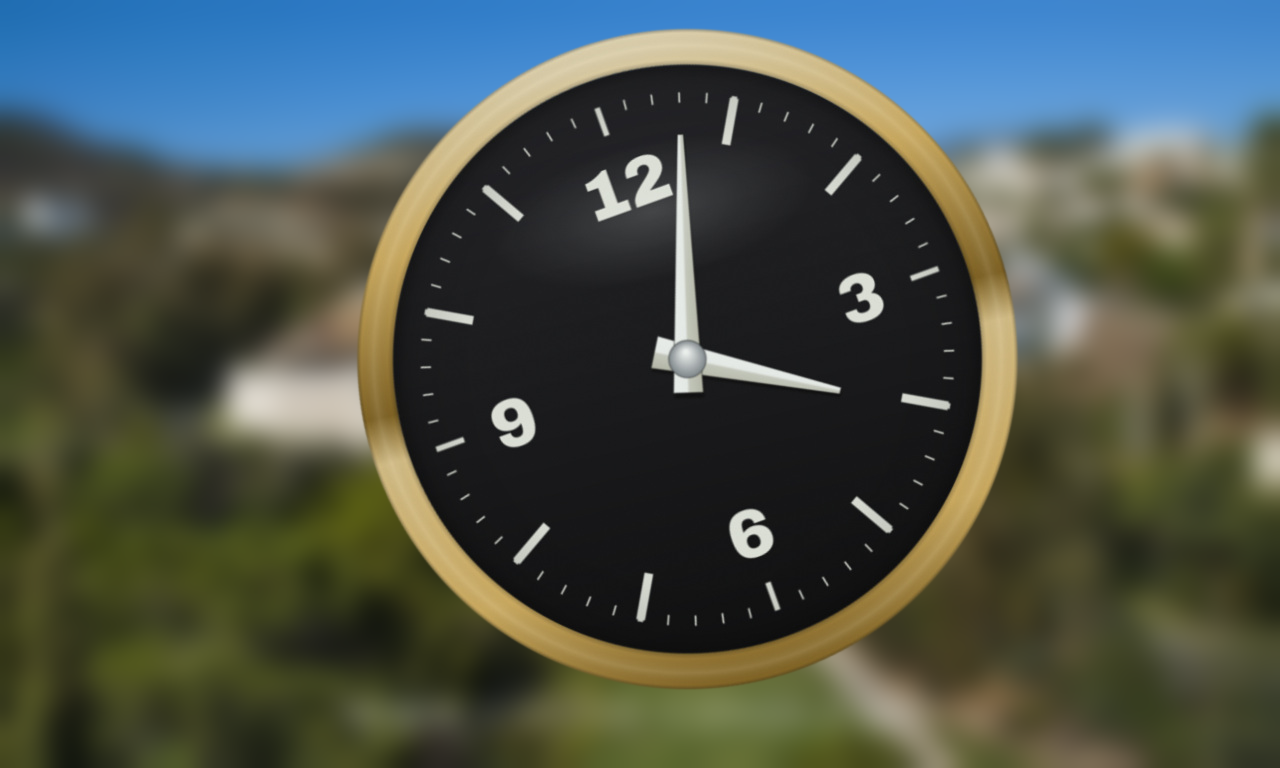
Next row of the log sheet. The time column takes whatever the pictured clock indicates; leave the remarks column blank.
4:03
